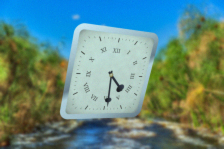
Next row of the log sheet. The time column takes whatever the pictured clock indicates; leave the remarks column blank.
4:29
